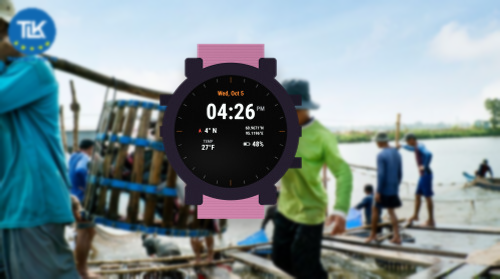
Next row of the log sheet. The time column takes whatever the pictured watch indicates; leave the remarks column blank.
4:26
